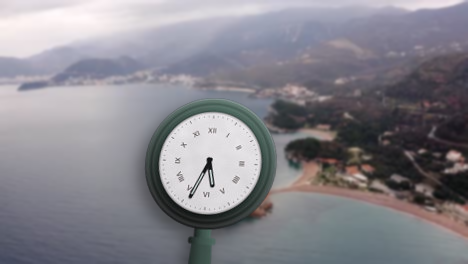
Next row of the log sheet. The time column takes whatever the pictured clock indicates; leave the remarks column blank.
5:34
